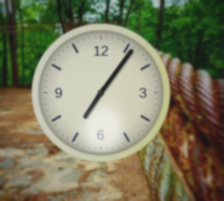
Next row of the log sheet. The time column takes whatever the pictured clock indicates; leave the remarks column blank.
7:06
